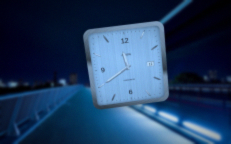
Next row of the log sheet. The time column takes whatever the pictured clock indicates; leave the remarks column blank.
11:40
